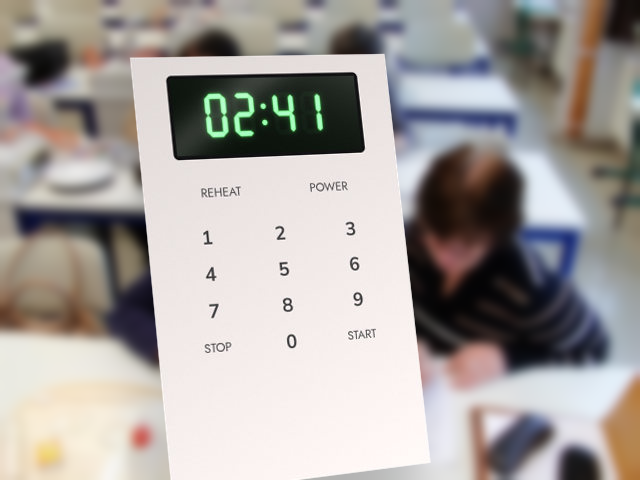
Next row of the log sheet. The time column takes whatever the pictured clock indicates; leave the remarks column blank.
2:41
